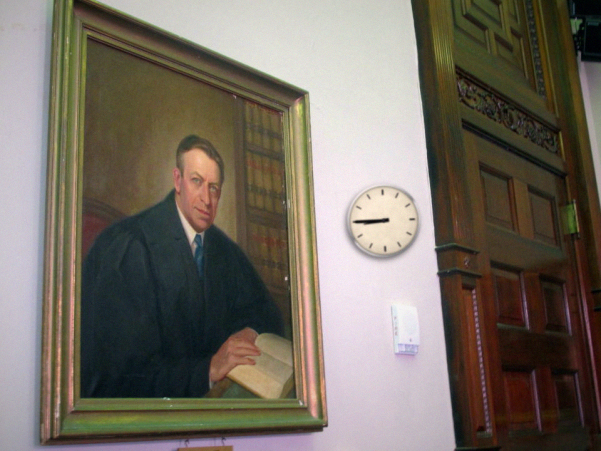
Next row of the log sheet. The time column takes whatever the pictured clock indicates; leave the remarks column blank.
8:45
